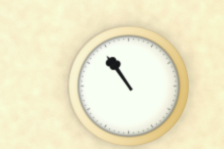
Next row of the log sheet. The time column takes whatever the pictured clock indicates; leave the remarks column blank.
10:54
